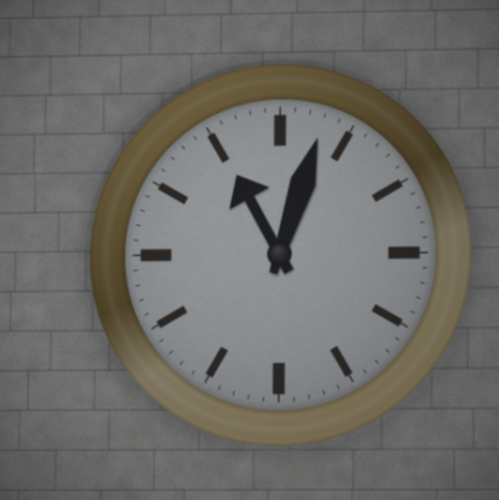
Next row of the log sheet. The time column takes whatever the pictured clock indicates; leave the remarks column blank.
11:03
